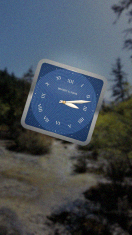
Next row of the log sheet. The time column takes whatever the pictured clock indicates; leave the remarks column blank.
3:12
